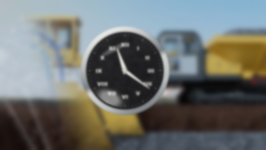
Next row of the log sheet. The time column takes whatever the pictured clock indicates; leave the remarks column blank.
11:21
